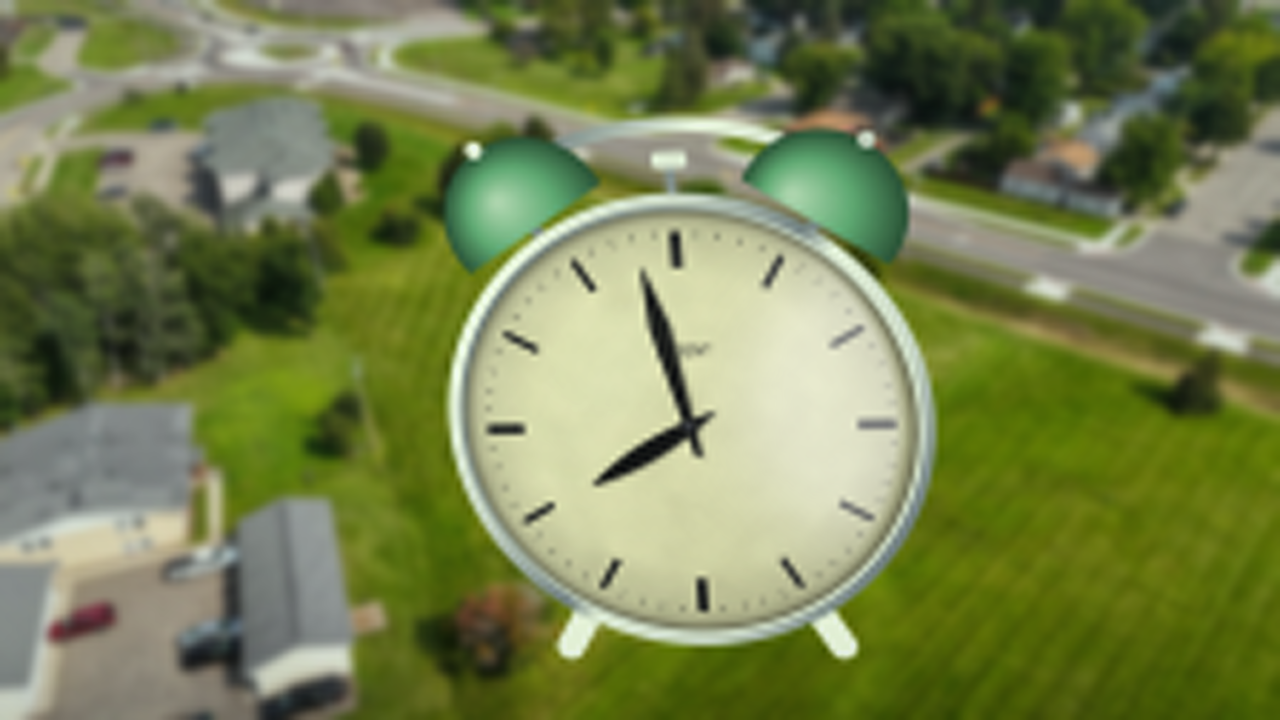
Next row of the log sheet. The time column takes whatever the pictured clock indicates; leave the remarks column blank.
7:58
